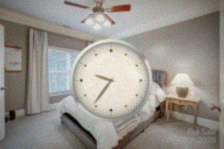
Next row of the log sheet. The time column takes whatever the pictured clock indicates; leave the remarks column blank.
9:36
